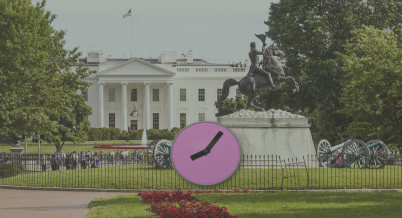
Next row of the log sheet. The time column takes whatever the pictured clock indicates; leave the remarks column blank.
8:06
